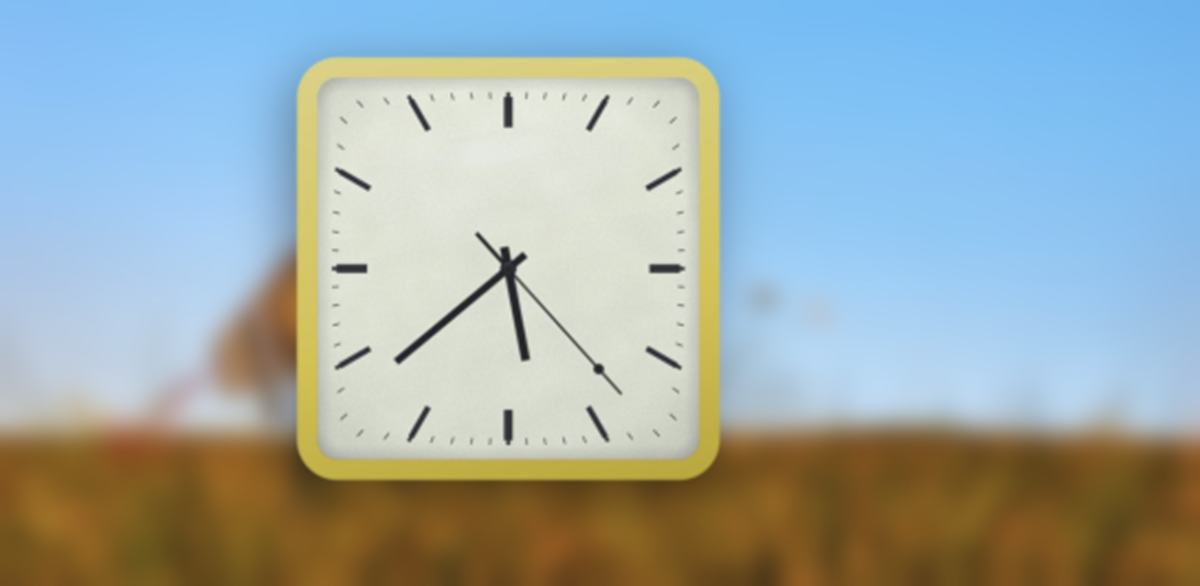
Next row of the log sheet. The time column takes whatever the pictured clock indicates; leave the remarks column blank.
5:38:23
